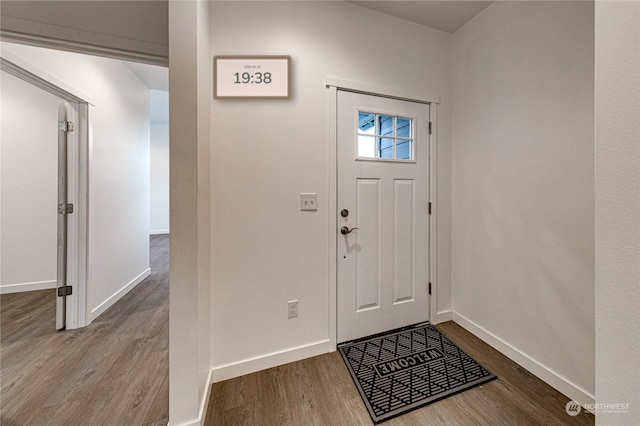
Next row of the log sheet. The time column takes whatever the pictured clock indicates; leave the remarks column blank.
19:38
